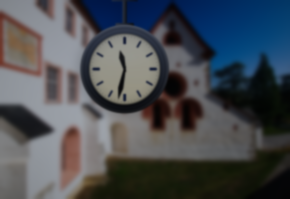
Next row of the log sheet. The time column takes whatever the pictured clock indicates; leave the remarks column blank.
11:32
